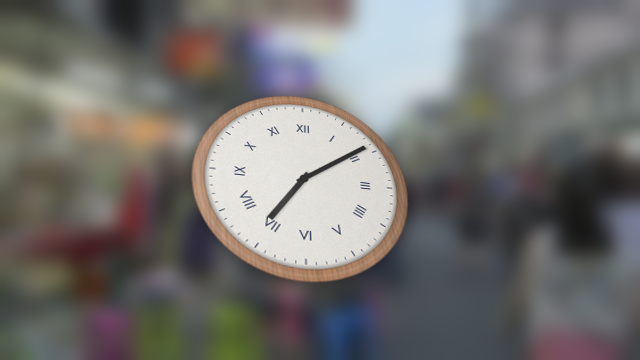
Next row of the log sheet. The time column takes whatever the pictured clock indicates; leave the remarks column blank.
7:09
